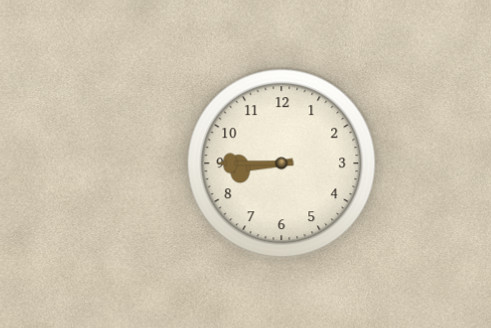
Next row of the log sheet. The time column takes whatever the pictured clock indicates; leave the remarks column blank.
8:45
